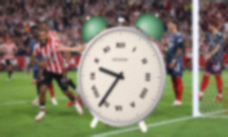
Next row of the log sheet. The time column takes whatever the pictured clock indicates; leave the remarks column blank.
9:36
